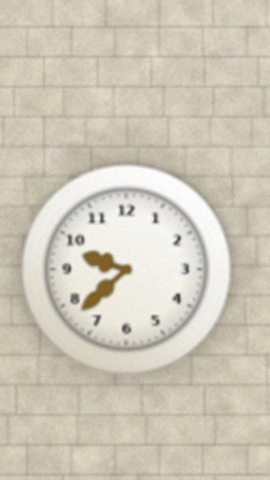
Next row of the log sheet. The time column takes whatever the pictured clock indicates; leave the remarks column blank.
9:38
